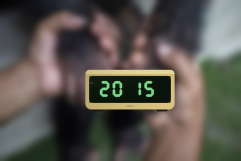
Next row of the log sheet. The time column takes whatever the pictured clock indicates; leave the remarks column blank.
20:15
